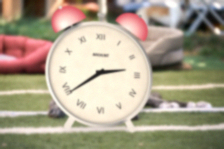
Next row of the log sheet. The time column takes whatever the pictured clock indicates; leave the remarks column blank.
2:39
